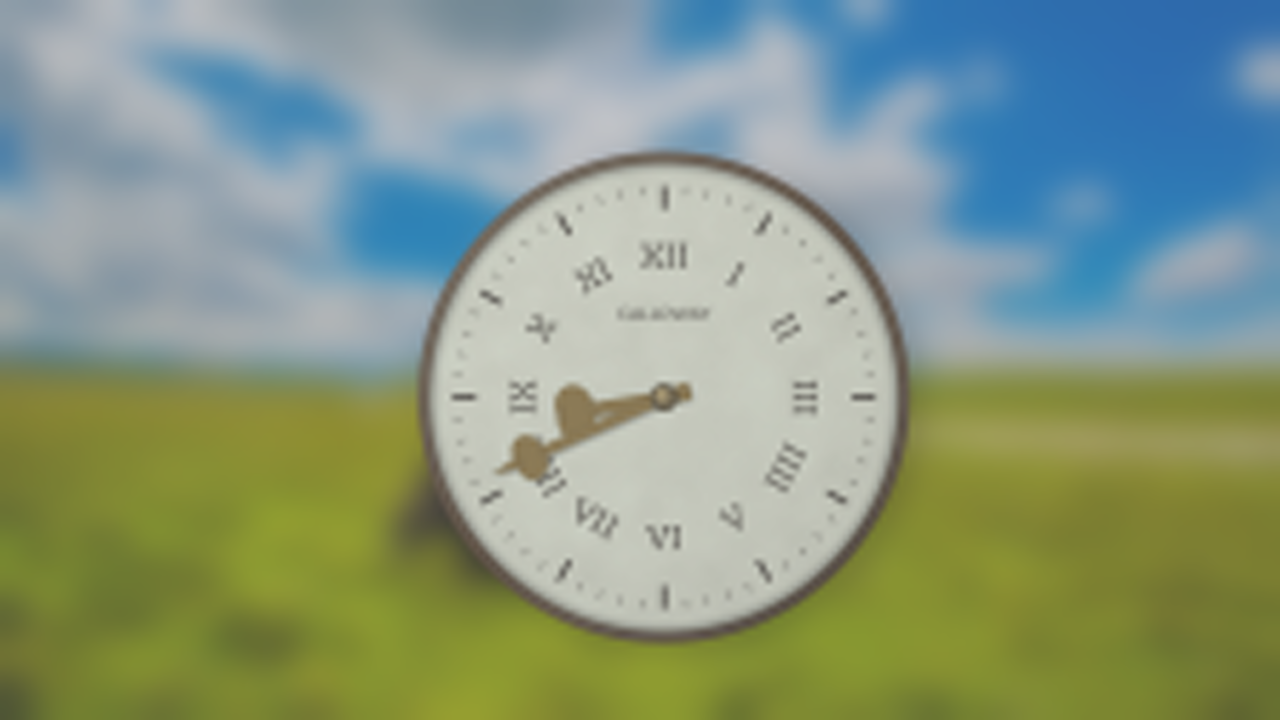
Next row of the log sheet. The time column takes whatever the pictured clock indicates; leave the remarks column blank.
8:41
